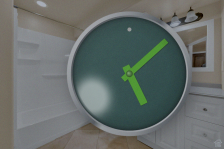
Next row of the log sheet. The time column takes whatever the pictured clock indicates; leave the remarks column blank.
5:08
